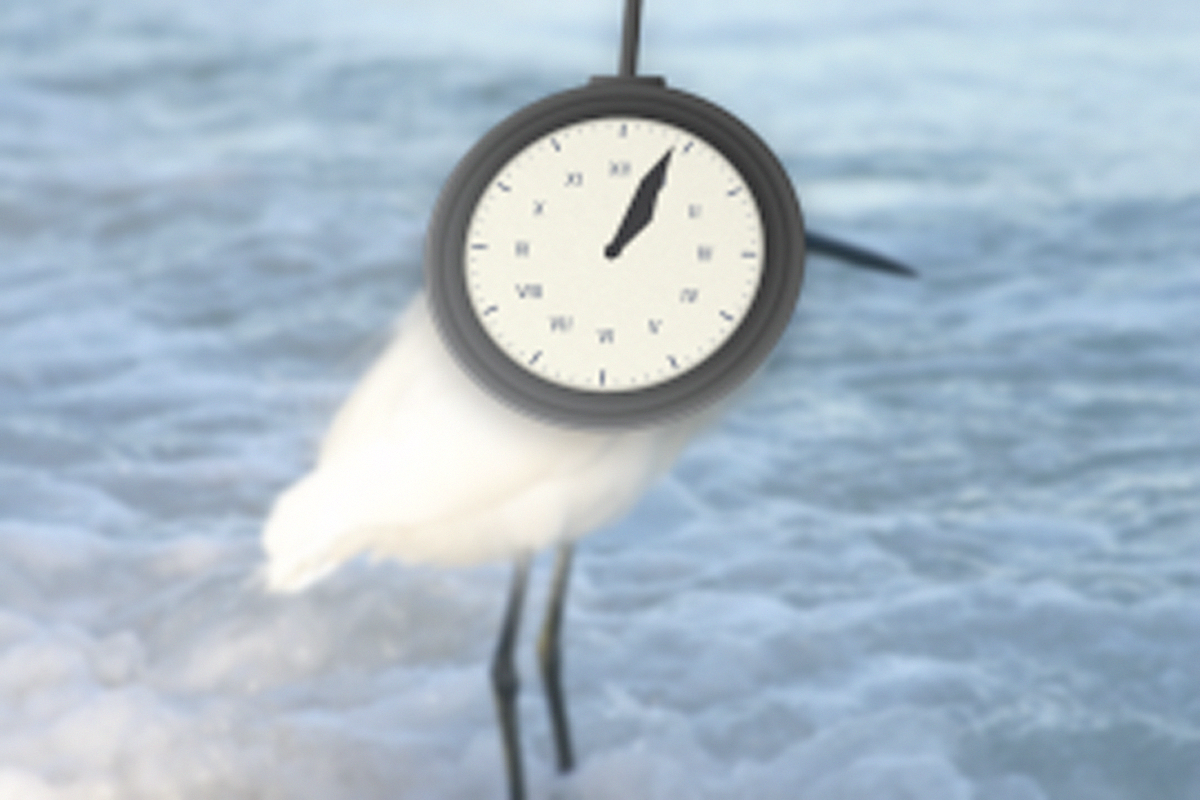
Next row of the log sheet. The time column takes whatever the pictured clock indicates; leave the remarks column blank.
1:04
